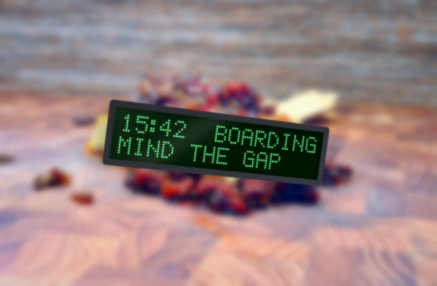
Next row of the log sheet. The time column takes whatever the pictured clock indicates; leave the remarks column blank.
15:42
